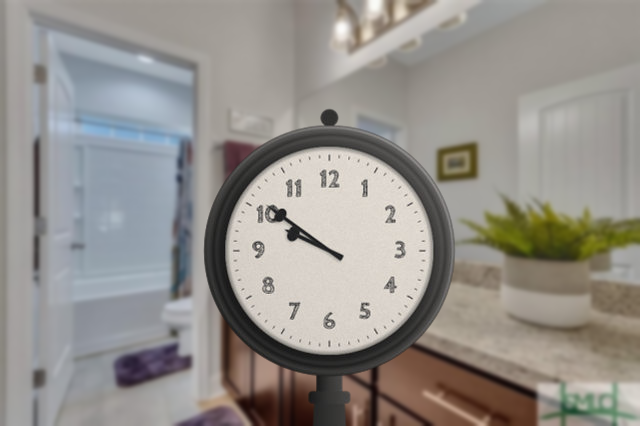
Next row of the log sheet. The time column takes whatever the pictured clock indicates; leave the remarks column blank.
9:51
